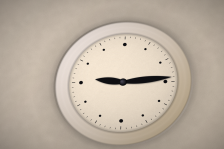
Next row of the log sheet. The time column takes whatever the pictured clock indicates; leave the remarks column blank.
9:14
